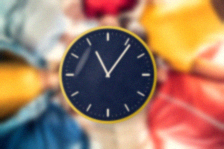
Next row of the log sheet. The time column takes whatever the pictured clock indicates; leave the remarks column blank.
11:06
